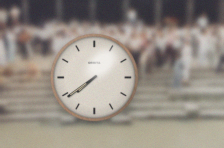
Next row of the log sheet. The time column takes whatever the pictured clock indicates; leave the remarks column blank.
7:39
